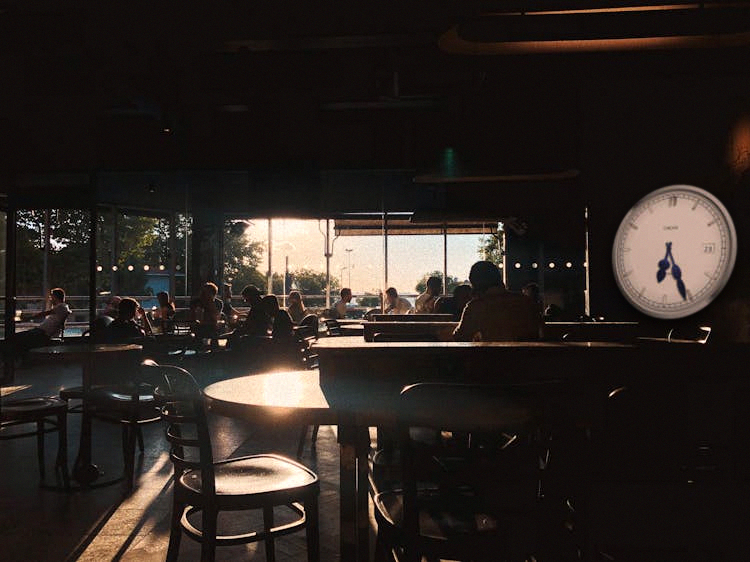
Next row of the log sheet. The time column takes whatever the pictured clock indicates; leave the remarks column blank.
6:26
